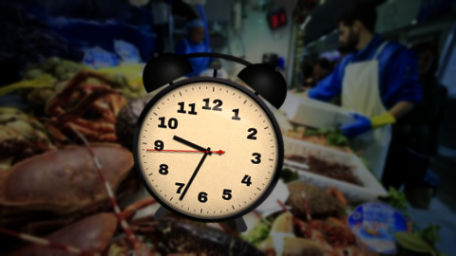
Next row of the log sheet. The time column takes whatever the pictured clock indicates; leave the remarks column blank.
9:33:44
